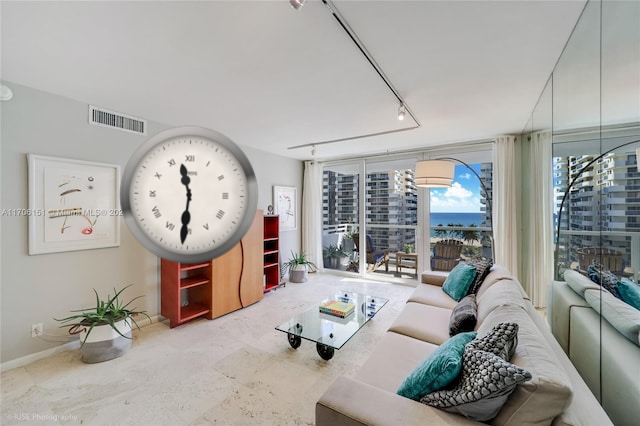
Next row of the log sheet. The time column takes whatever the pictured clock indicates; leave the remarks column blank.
11:31
